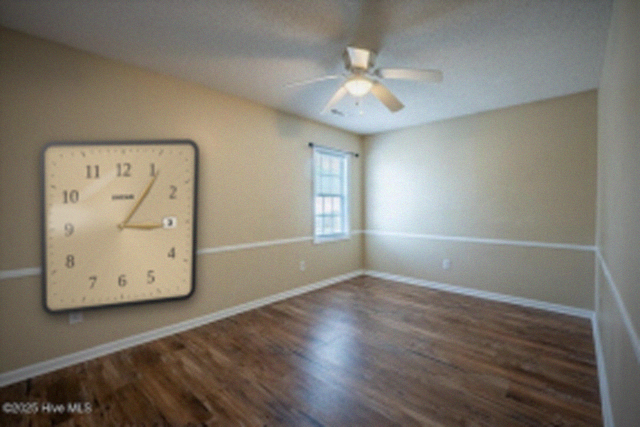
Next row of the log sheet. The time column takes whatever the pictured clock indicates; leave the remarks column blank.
3:06
